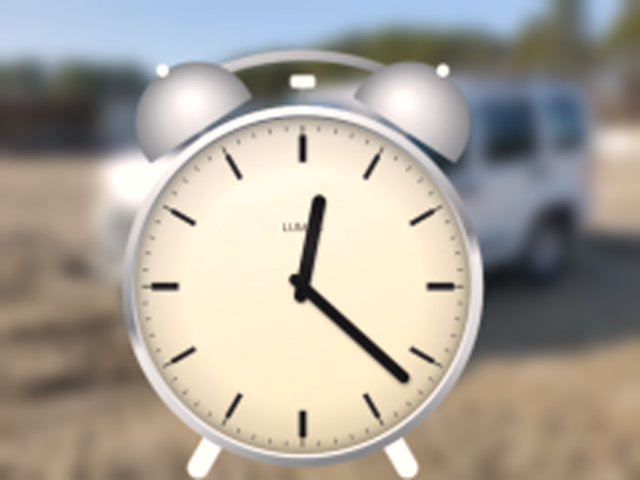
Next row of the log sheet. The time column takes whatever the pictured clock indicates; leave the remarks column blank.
12:22
